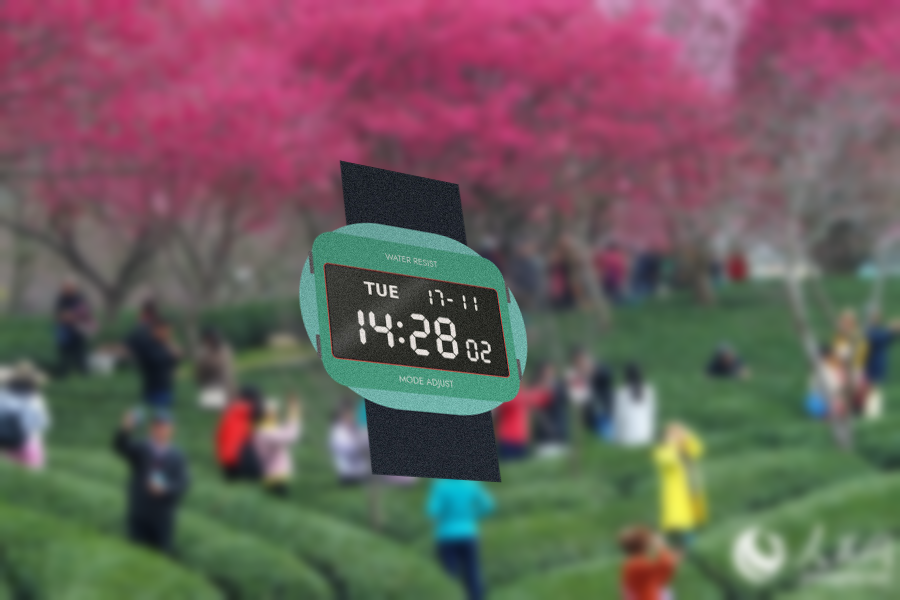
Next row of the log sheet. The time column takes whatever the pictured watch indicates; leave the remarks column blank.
14:28:02
